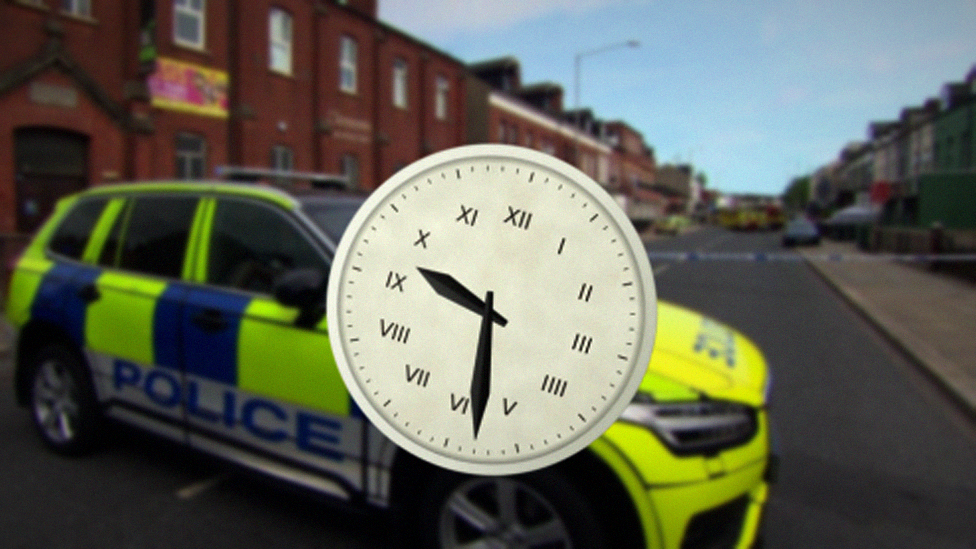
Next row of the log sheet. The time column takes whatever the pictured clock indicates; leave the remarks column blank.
9:28
